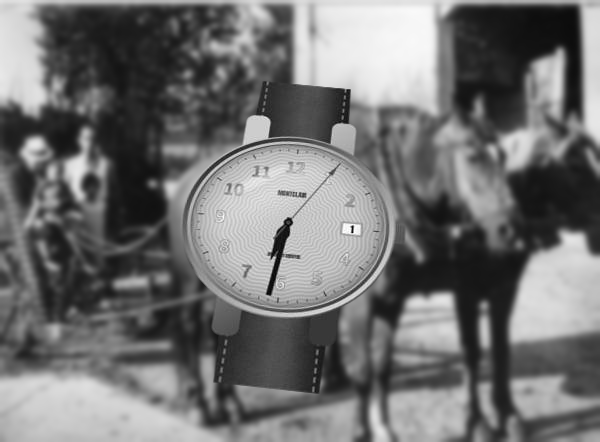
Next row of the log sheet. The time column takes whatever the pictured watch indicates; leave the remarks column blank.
6:31:05
